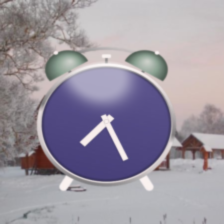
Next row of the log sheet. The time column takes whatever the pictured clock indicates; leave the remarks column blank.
7:26
